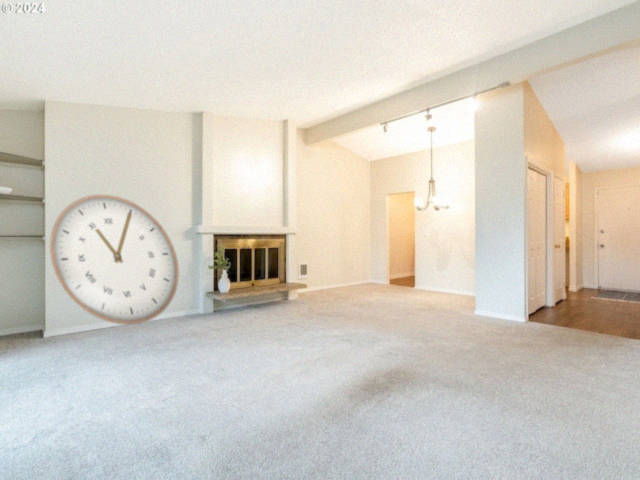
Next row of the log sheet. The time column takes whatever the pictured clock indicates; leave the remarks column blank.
11:05
